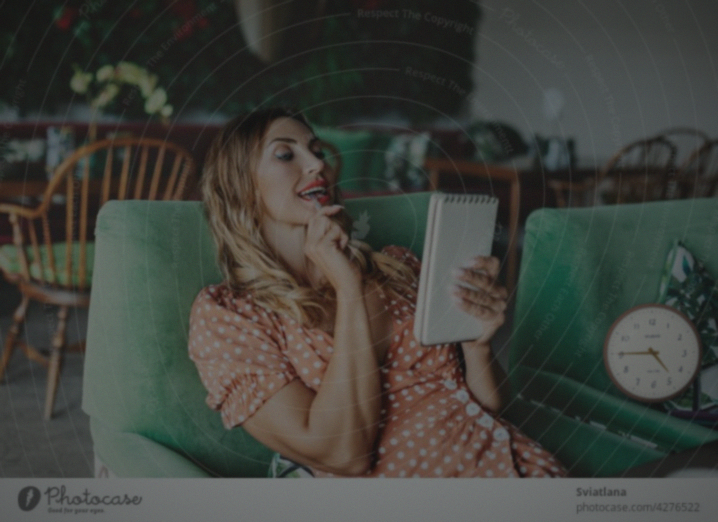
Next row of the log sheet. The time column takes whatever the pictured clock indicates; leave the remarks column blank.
4:45
